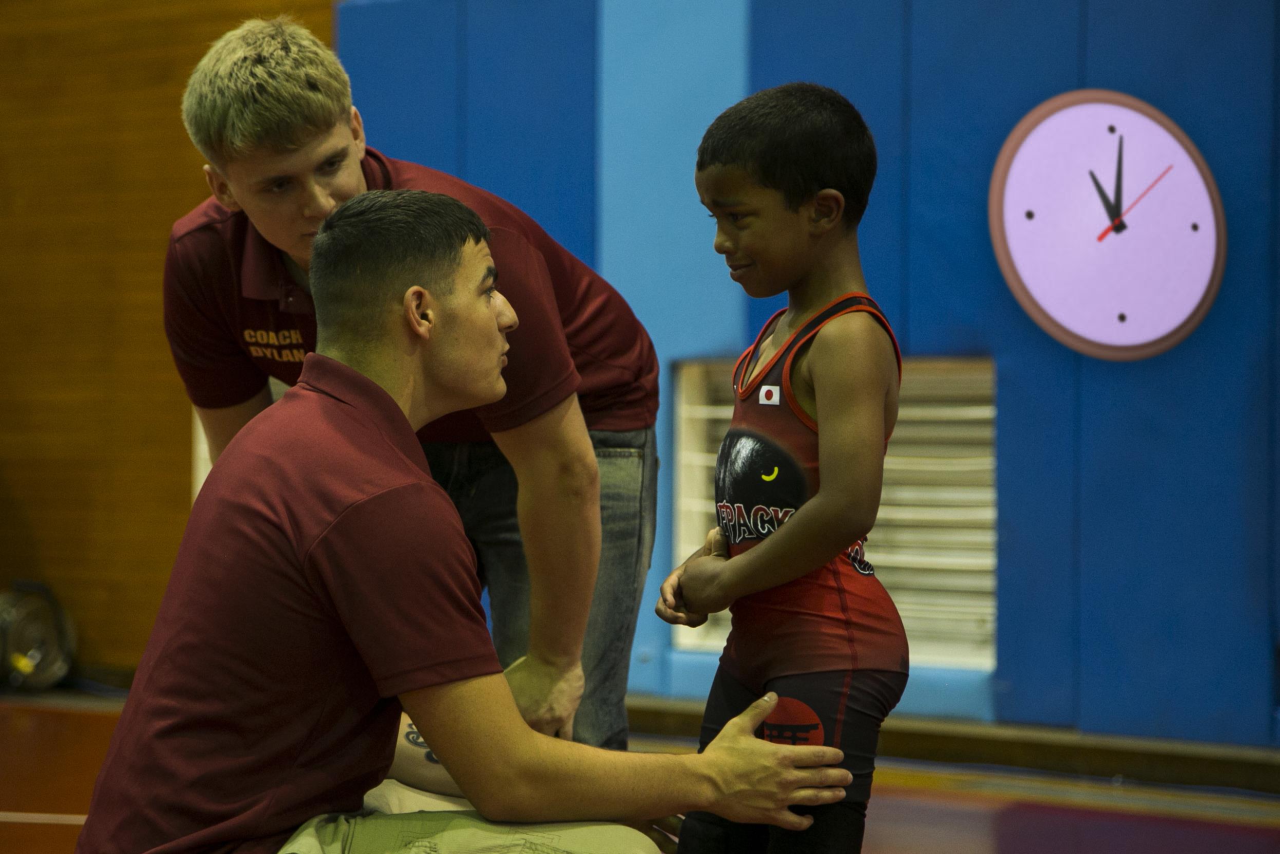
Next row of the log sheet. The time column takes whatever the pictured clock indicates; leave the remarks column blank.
11:01:08
